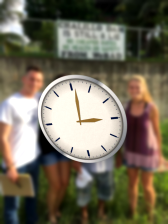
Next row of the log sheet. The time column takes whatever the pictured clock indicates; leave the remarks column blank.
3:01
